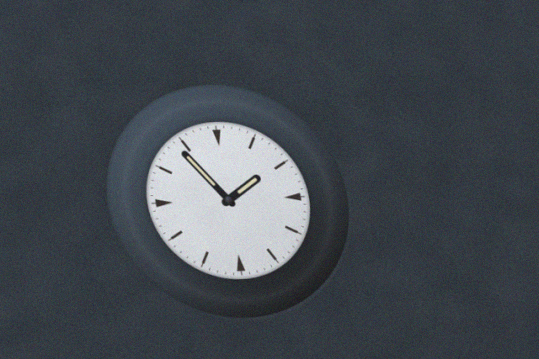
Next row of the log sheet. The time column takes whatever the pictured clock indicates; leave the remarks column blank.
1:54
